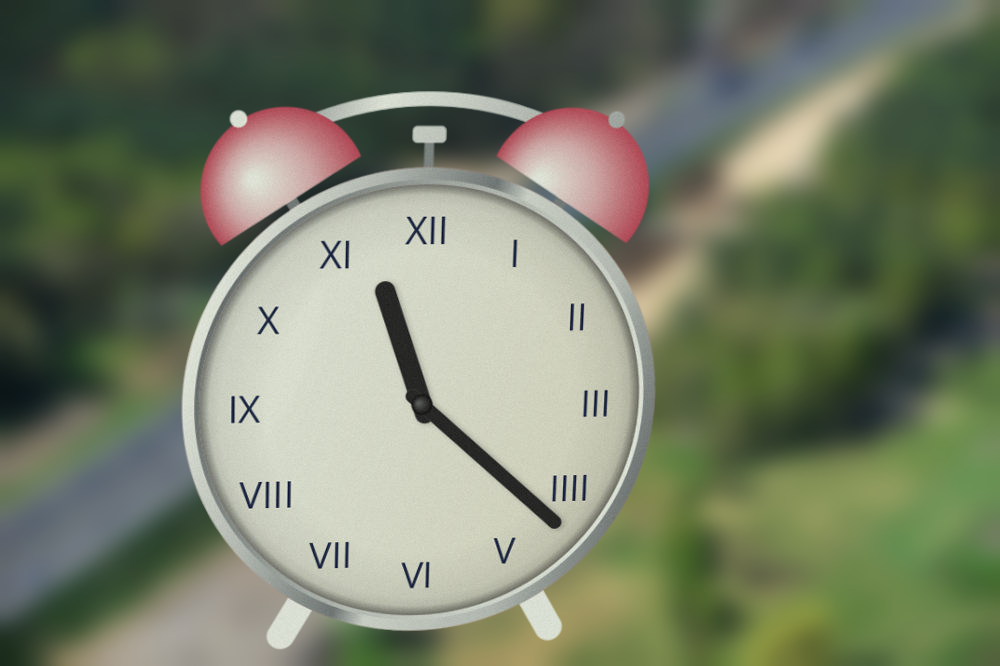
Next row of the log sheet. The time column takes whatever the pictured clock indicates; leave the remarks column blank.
11:22
